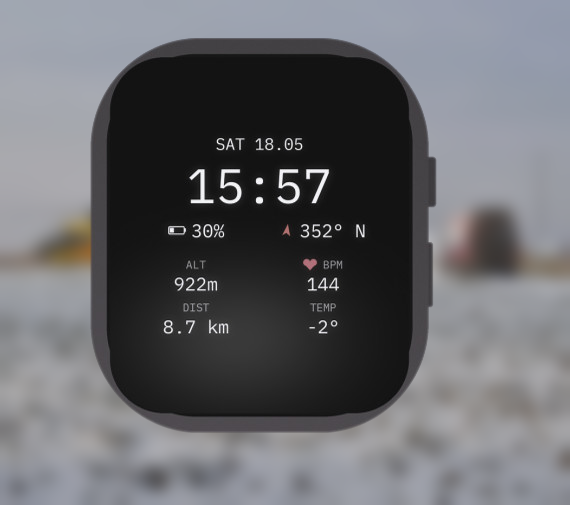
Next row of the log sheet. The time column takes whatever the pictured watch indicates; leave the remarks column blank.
15:57
